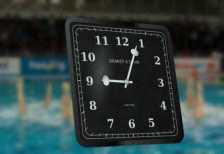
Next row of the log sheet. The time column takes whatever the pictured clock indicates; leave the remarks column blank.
9:04
